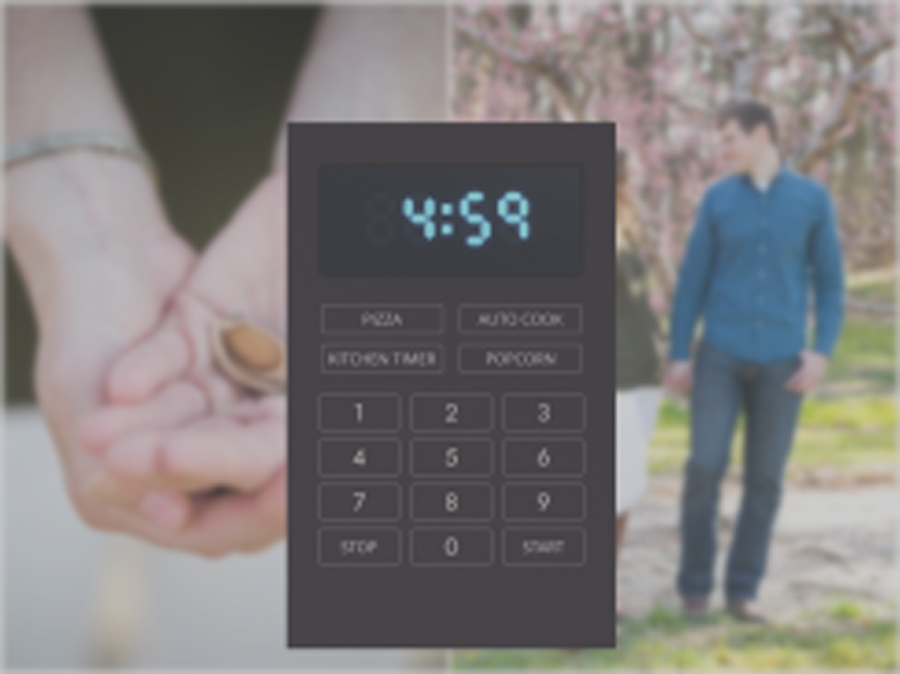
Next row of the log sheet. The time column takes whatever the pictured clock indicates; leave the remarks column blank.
4:59
